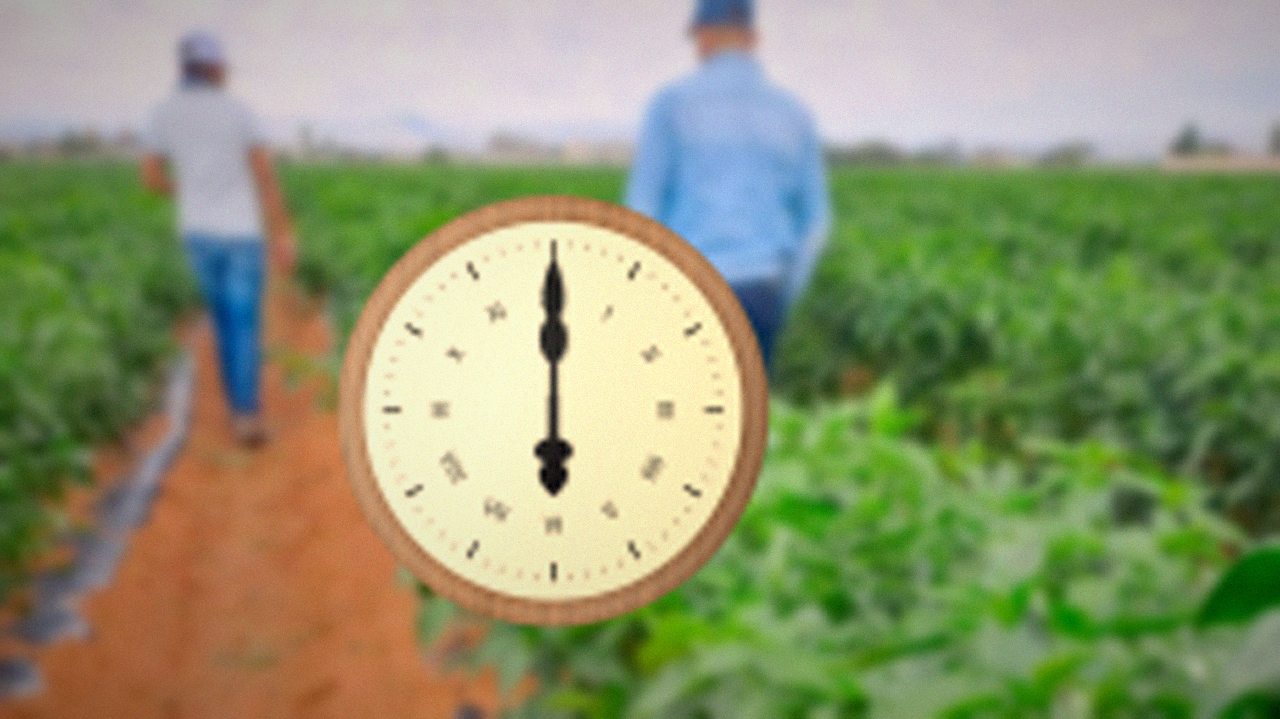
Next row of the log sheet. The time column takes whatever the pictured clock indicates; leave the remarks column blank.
6:00
